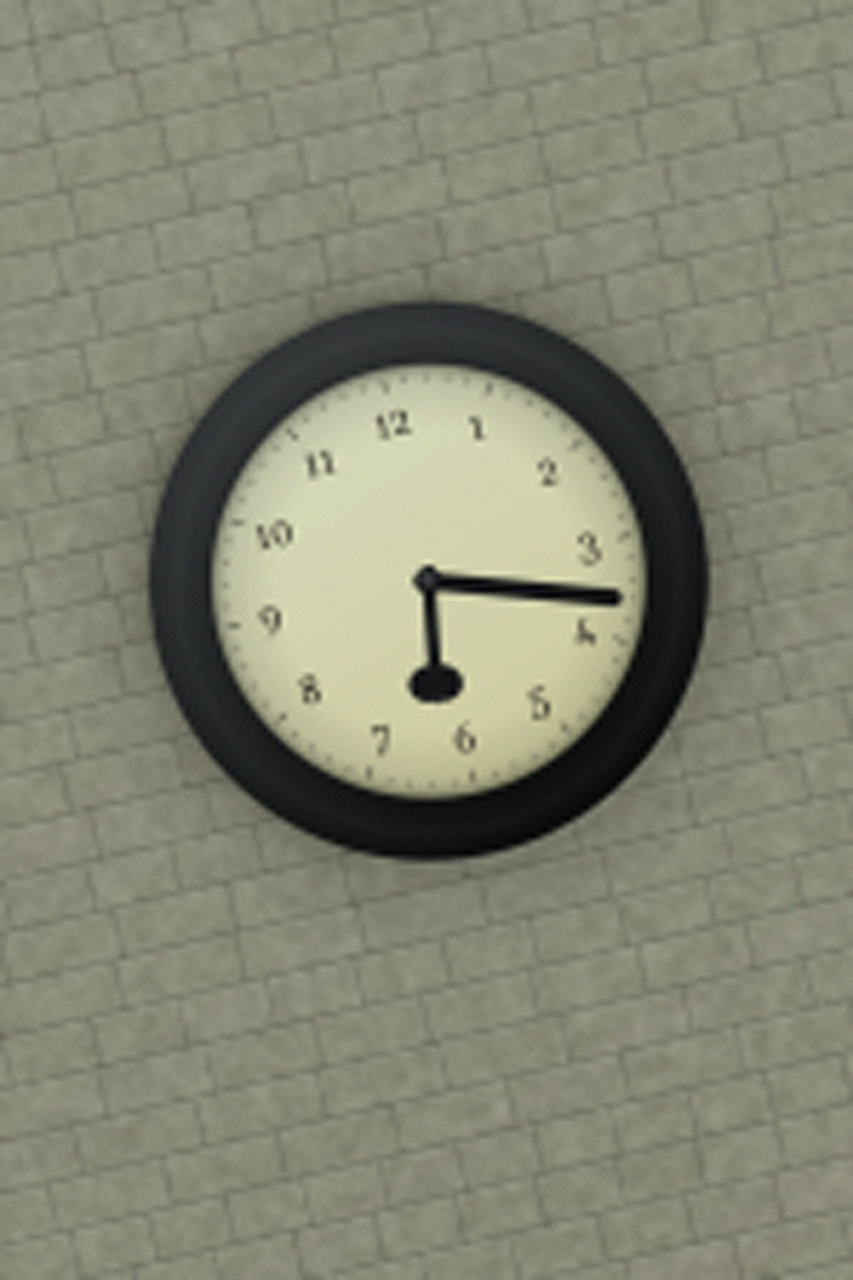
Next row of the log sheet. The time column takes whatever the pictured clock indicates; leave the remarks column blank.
6:18
